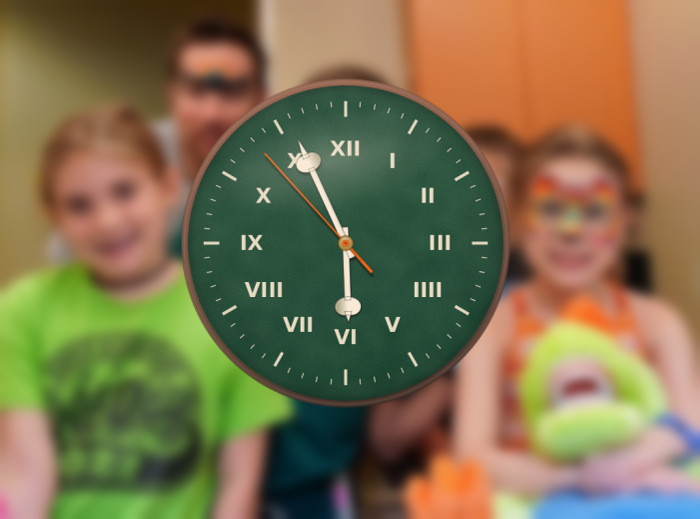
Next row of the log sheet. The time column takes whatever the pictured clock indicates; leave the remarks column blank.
5:55:53
